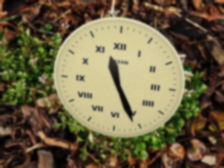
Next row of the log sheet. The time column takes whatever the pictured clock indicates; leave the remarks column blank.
11:26
